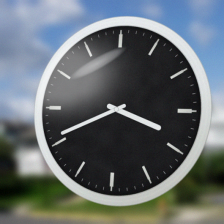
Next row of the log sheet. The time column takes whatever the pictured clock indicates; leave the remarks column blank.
3:41
